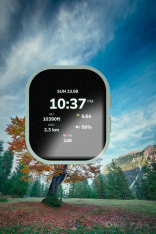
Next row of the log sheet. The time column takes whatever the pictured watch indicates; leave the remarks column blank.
10:37
